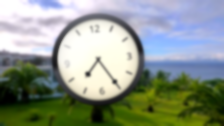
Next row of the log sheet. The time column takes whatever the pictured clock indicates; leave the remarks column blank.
7:25
